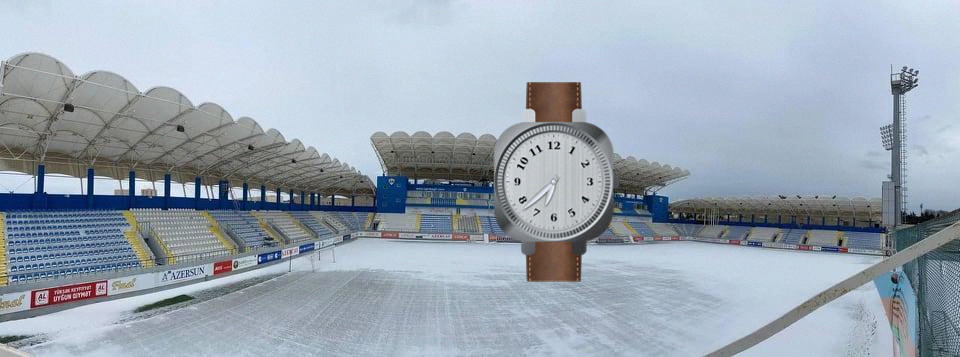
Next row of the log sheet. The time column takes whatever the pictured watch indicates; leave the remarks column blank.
6:38
